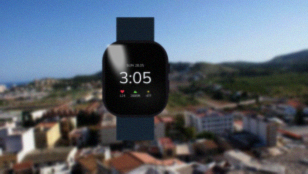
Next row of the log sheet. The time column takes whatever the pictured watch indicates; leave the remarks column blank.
3:05
